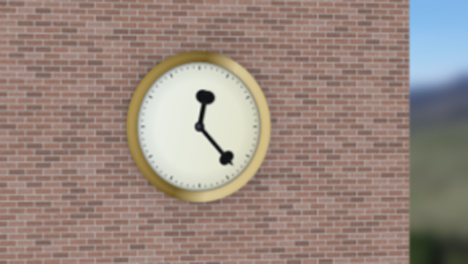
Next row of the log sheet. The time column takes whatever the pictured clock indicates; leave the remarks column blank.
12:23
